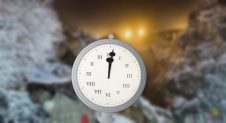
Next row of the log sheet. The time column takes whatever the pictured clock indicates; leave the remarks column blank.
12:01
